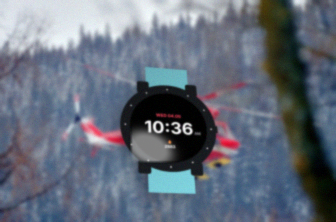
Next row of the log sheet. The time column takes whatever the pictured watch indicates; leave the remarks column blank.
10:36
